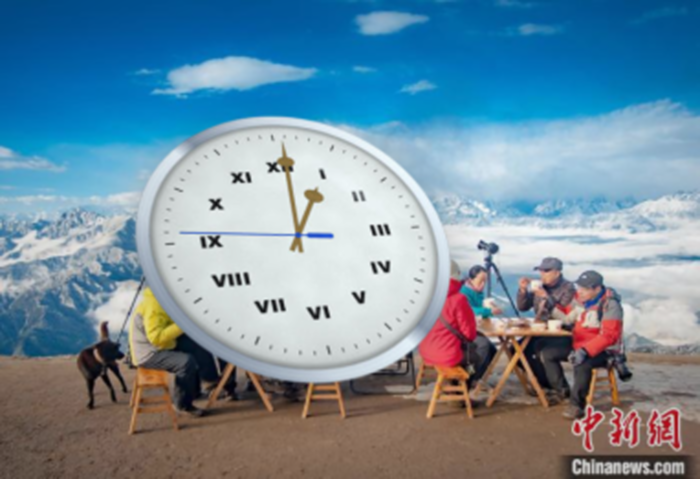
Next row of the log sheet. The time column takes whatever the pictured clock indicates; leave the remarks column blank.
1:00:46
